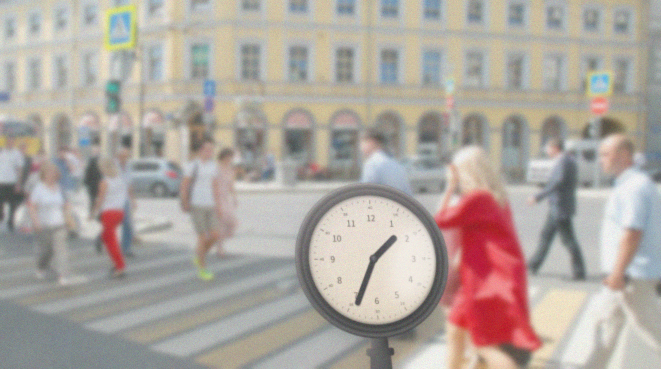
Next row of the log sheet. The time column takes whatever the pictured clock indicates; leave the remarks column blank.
1:34
